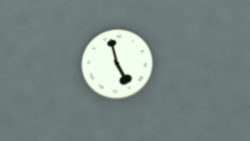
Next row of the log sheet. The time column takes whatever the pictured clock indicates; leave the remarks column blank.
4:57
